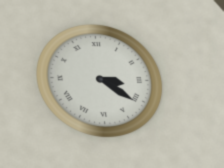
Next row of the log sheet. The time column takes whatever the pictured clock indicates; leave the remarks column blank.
3:21
